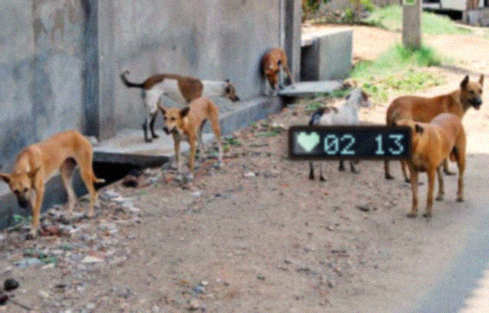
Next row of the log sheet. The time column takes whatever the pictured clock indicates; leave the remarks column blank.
2:13
